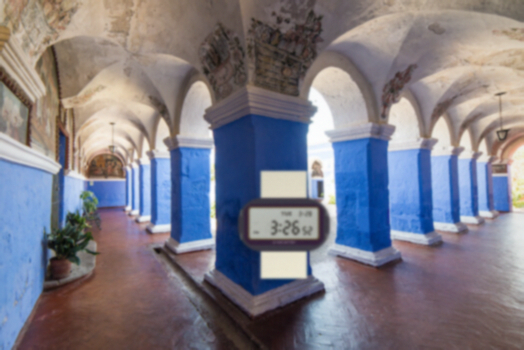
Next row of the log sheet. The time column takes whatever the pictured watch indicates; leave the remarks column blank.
3:26
